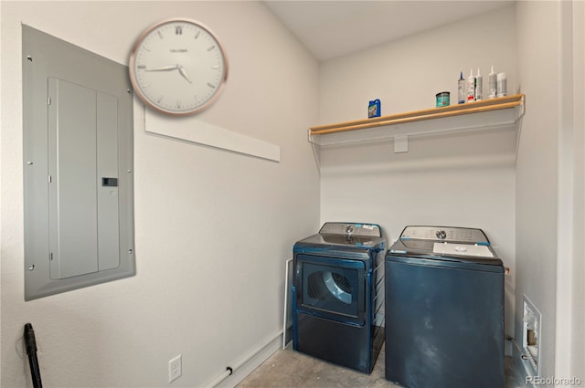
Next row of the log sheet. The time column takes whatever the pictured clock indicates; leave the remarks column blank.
4:44
